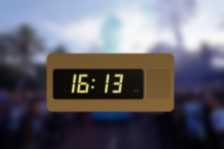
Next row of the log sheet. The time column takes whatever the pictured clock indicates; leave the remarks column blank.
16:13
